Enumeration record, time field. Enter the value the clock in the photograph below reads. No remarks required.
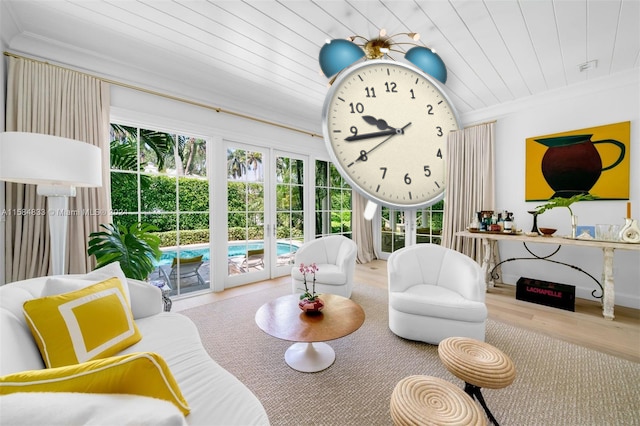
9:43:40
